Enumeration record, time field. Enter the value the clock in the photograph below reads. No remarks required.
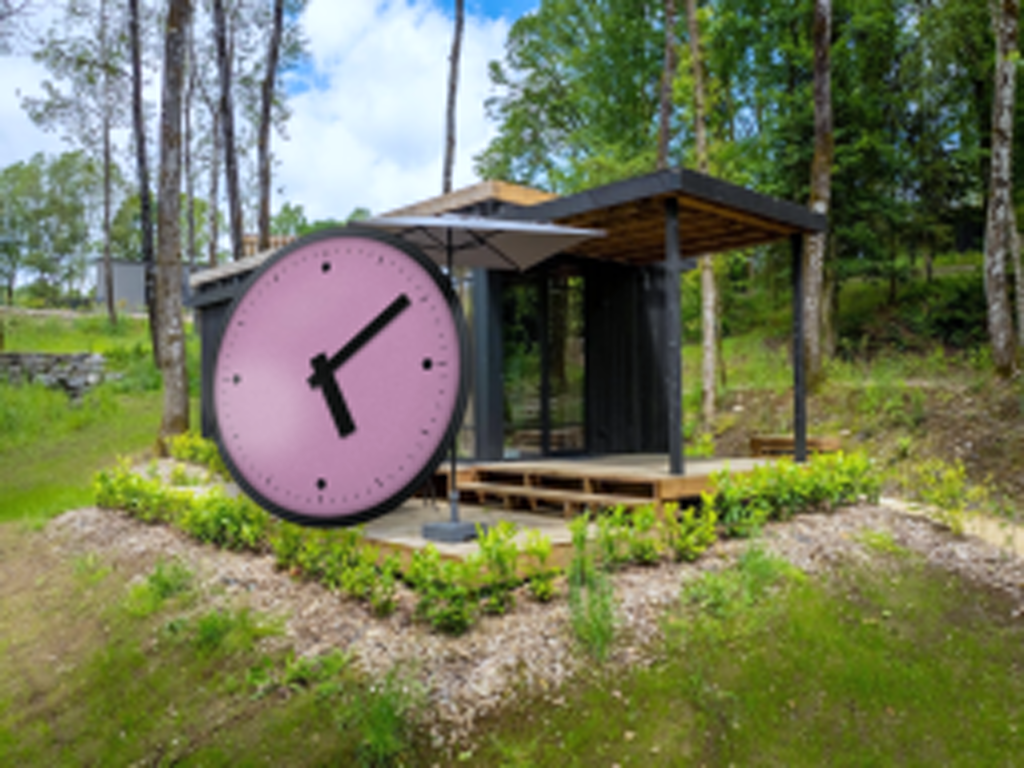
5:09
